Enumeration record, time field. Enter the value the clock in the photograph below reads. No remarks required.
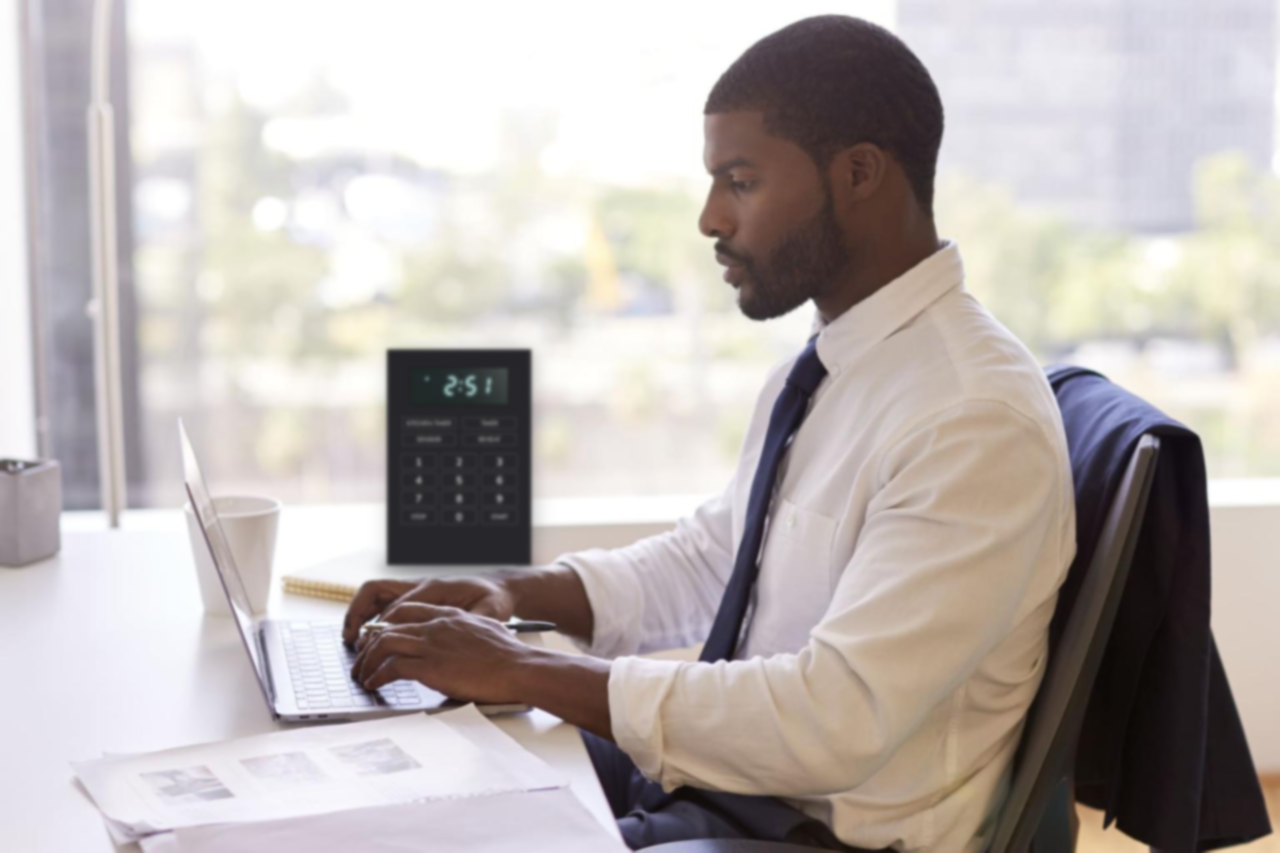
2:51
